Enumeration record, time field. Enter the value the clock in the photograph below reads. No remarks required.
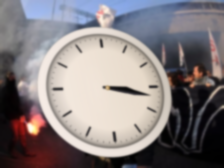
3:17
